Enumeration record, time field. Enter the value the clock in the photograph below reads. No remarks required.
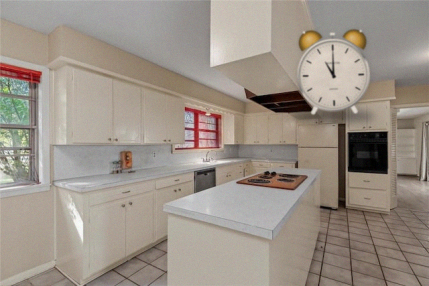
11:00
